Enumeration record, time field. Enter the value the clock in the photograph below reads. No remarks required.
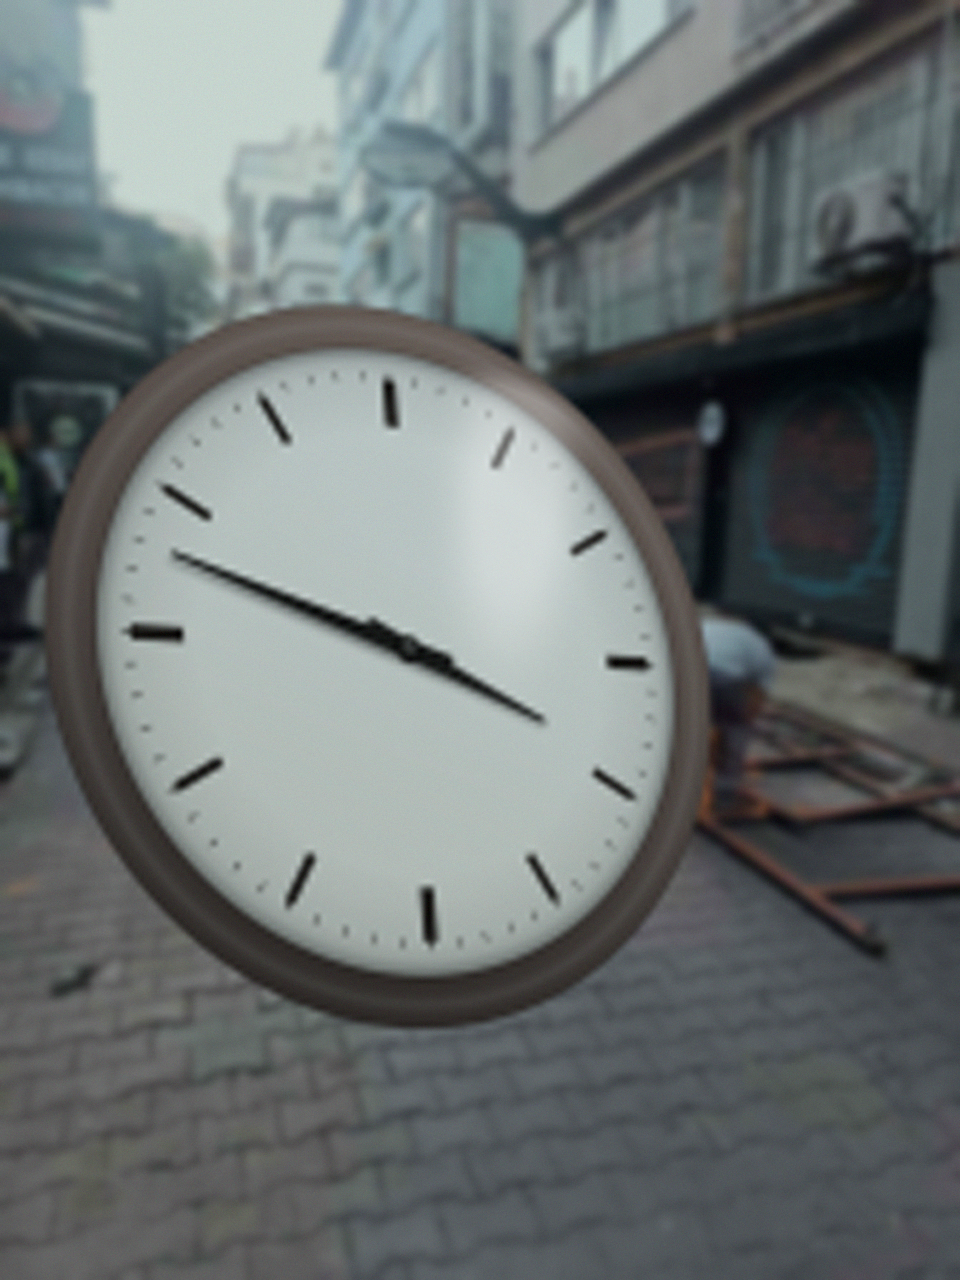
3:48
